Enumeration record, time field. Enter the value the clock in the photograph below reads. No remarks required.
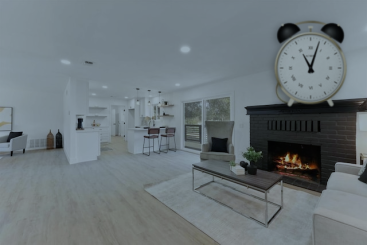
11:03
